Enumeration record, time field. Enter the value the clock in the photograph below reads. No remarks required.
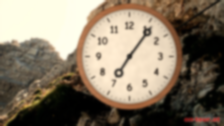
7:06
